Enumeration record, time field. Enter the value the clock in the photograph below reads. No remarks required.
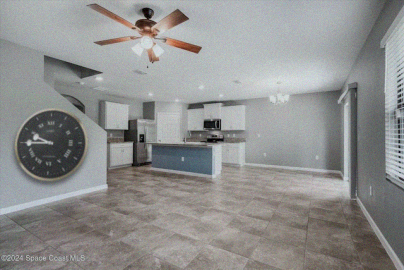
9:45
